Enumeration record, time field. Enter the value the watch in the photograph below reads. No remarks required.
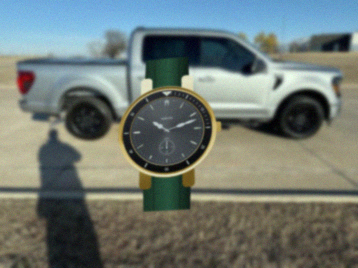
10:12
